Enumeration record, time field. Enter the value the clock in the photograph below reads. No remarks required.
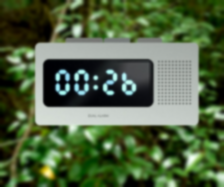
0:26
